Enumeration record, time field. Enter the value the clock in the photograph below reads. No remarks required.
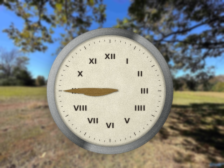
8:45
